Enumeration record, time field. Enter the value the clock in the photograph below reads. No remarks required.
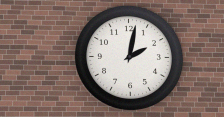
2:02
